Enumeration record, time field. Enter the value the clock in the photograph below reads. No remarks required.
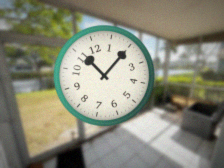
11:10
